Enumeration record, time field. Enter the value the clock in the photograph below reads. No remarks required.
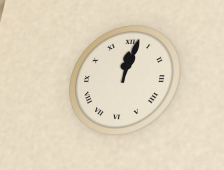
12:02
